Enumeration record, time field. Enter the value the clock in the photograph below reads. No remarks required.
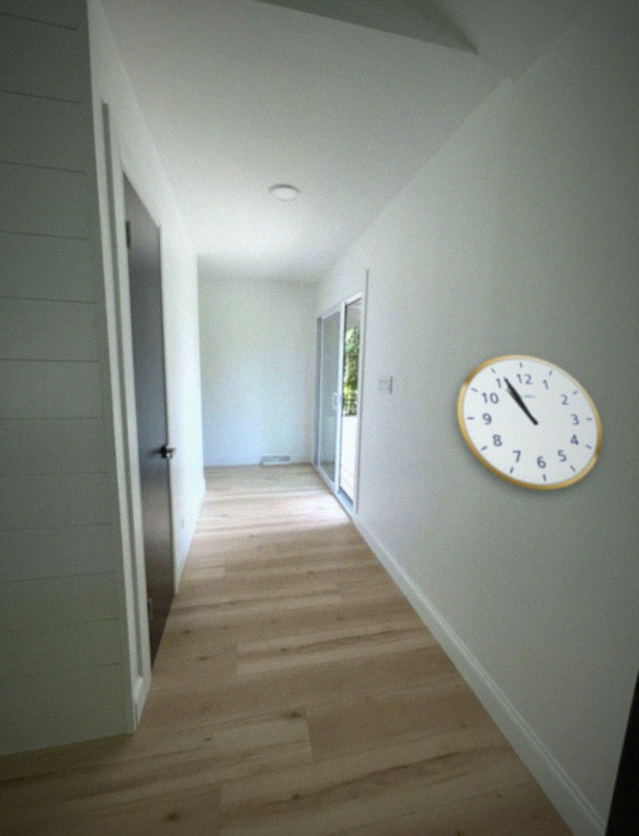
10:56
